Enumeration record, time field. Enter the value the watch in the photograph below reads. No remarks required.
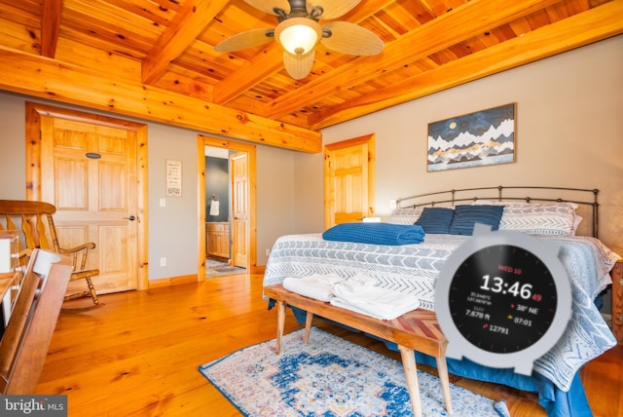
13:46
